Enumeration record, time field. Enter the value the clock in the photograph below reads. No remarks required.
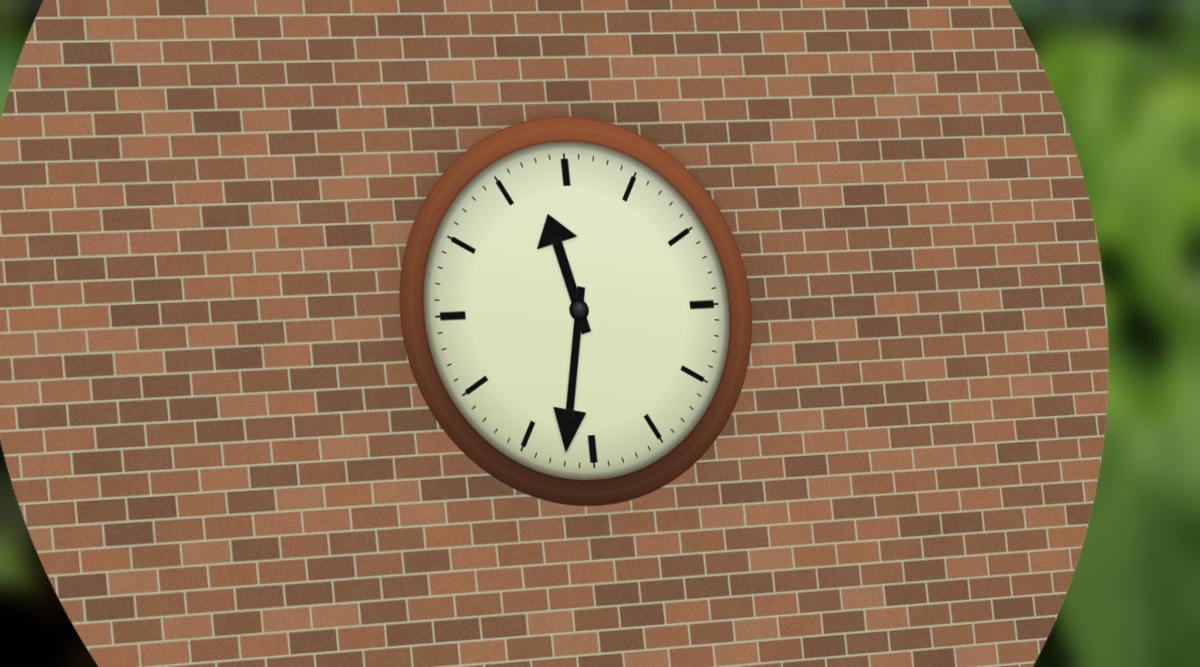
11:32
